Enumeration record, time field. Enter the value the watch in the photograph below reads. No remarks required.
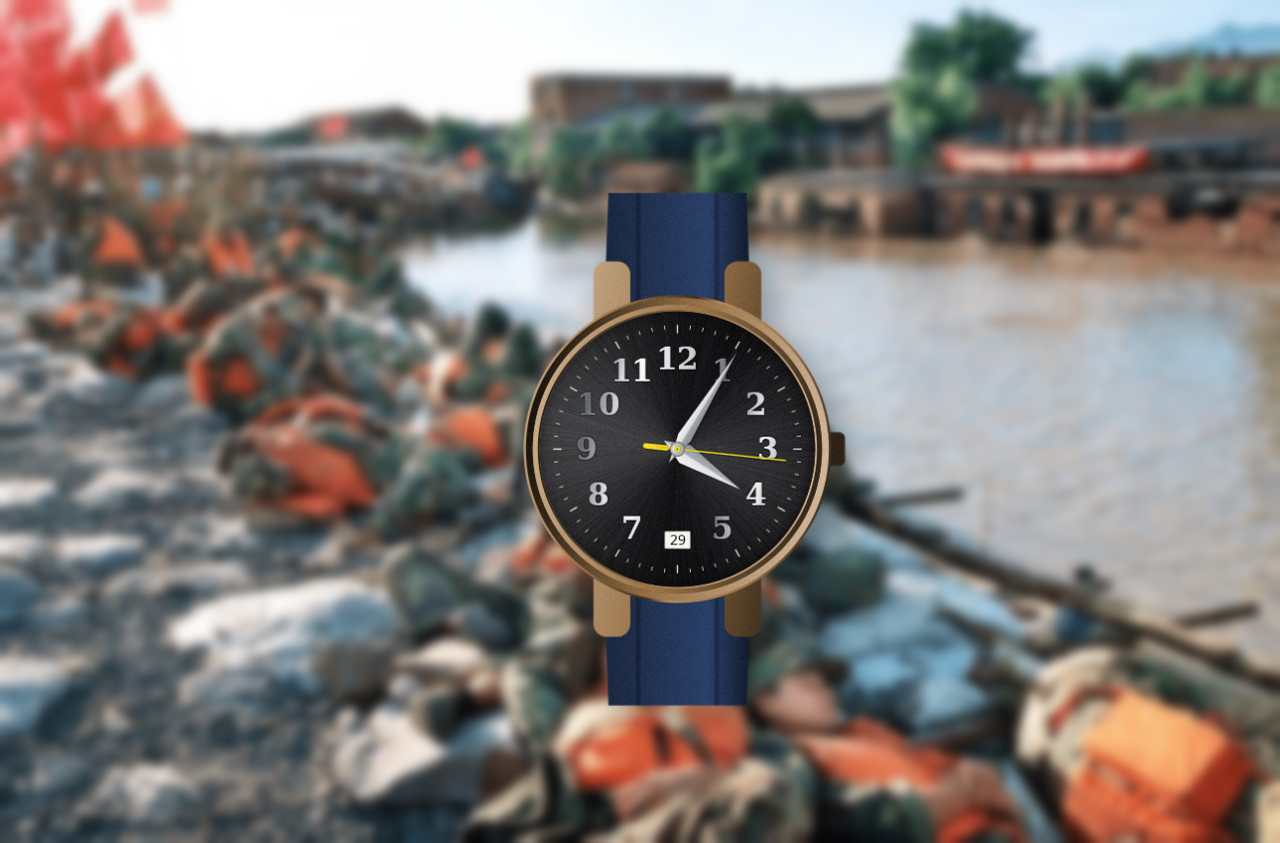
4:05:16
